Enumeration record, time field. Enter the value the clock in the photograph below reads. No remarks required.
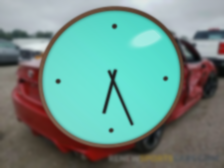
6:26
